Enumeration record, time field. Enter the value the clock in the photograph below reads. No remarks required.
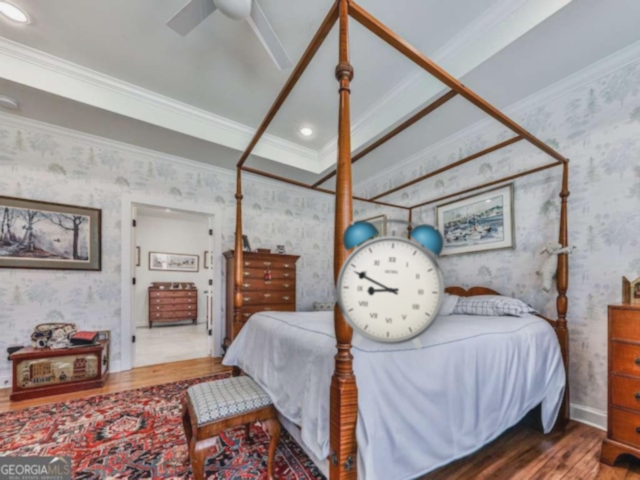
8:49
